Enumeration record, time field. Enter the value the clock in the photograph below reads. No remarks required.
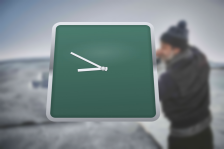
8:50
